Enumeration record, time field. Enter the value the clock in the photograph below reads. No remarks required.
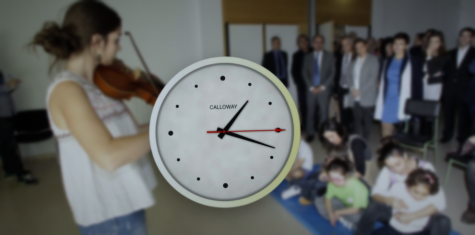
1:18:15
